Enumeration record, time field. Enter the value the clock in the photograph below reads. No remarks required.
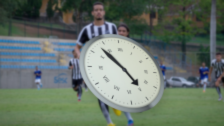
4:53
